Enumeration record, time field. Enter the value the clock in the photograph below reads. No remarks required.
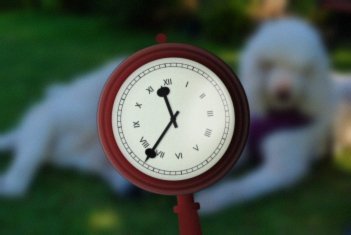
11:37
